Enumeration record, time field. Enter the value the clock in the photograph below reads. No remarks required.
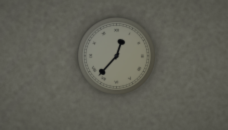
12:37
